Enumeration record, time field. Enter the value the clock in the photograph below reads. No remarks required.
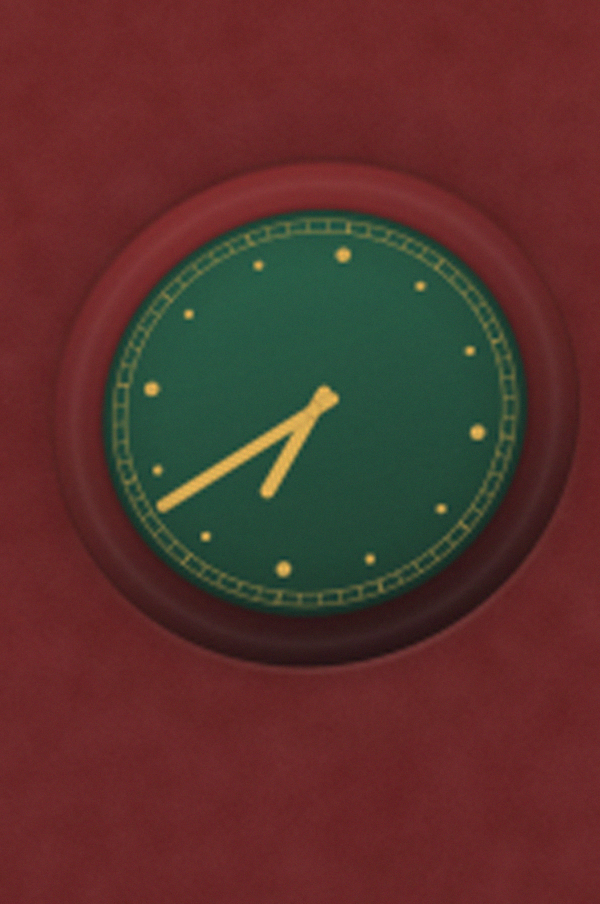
6:38
